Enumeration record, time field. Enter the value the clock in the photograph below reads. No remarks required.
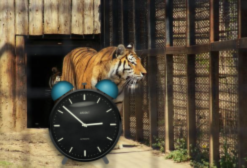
2:52
